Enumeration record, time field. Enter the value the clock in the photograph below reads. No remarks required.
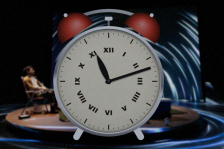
11:12
